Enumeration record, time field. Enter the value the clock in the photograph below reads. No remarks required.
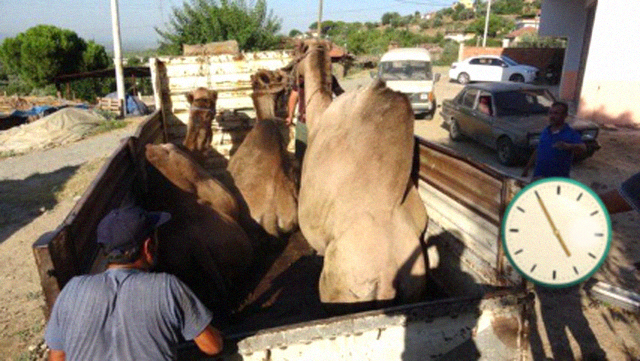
4:55
